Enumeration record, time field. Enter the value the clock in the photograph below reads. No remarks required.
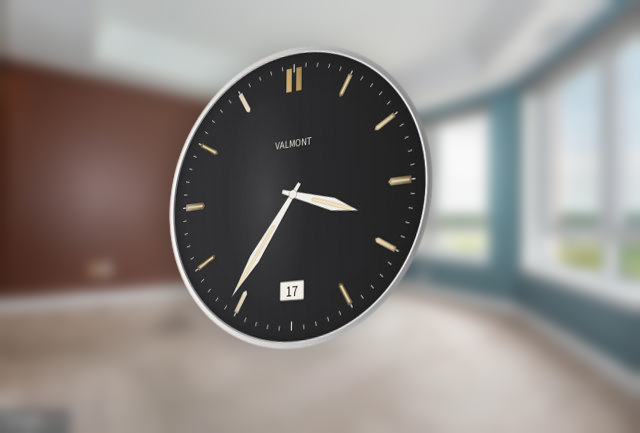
3:36
